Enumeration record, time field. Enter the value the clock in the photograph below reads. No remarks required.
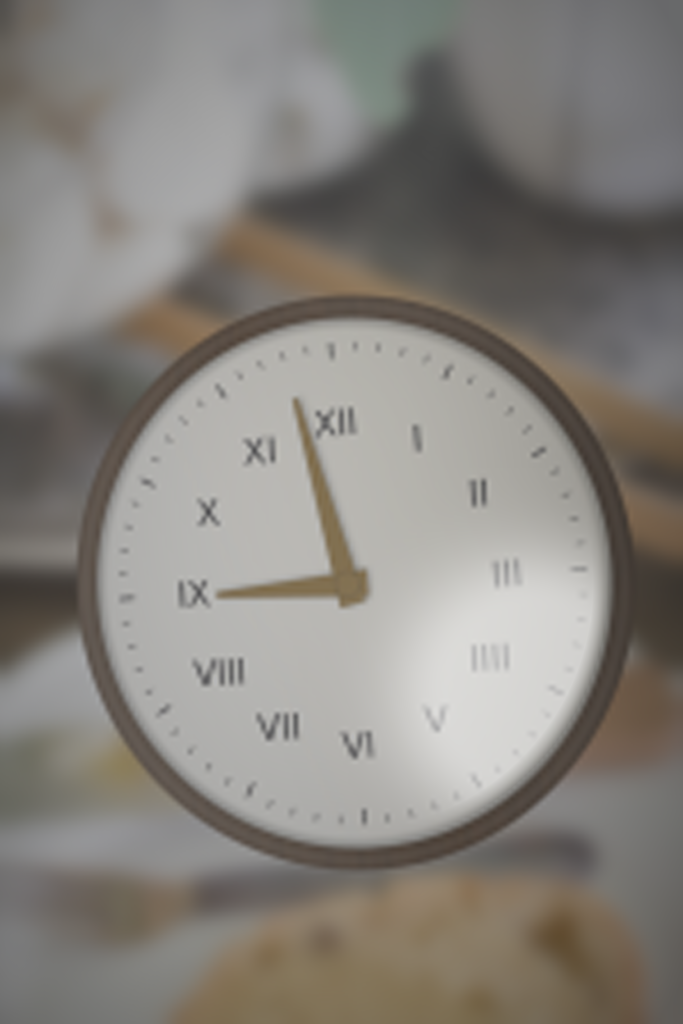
8:58
